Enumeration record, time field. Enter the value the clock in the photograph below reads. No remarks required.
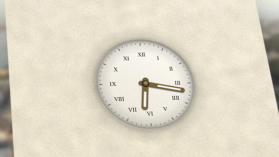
6:17
